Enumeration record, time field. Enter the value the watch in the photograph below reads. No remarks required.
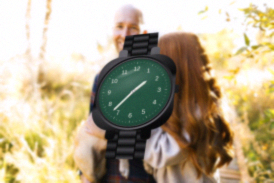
1:37
